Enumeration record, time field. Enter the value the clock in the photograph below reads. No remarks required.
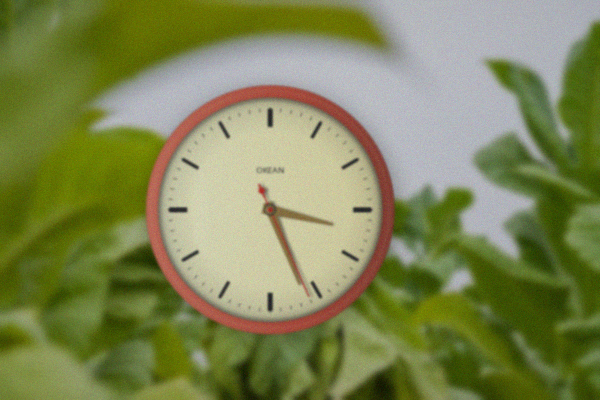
3:26:26
